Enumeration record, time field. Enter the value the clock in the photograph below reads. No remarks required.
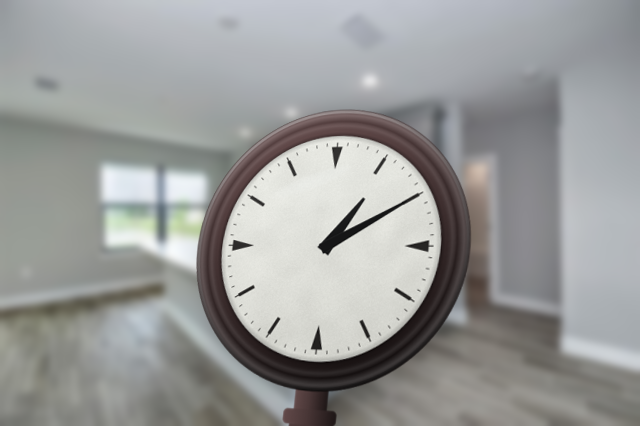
1:10
